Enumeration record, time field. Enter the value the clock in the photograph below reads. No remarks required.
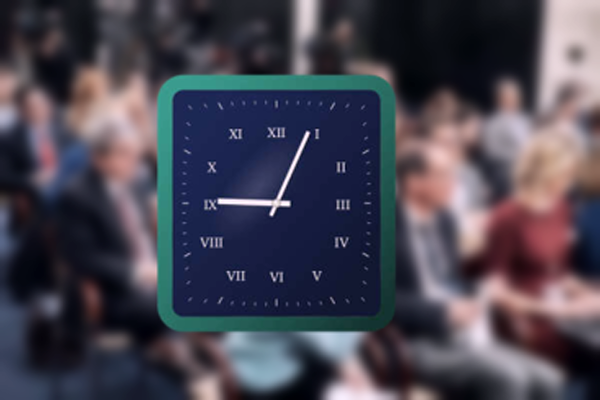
9:04
